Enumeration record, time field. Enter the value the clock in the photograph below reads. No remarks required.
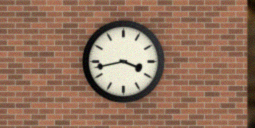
3:43
